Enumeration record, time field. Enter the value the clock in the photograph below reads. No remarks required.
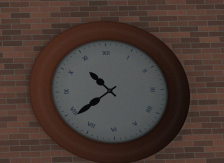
10:39
